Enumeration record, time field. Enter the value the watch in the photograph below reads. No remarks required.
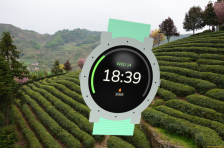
18:39
